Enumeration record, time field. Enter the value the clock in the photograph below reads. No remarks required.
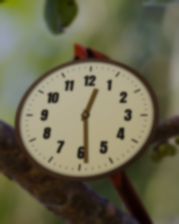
12:29
